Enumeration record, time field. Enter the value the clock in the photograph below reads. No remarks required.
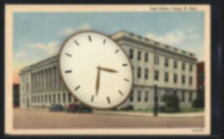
3:34
